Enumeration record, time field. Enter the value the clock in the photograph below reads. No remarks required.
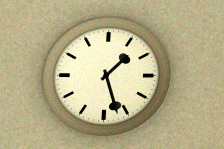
1:27
